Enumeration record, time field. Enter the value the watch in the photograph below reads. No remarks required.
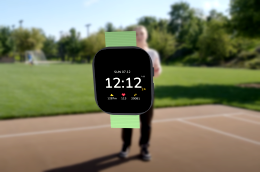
12:12
